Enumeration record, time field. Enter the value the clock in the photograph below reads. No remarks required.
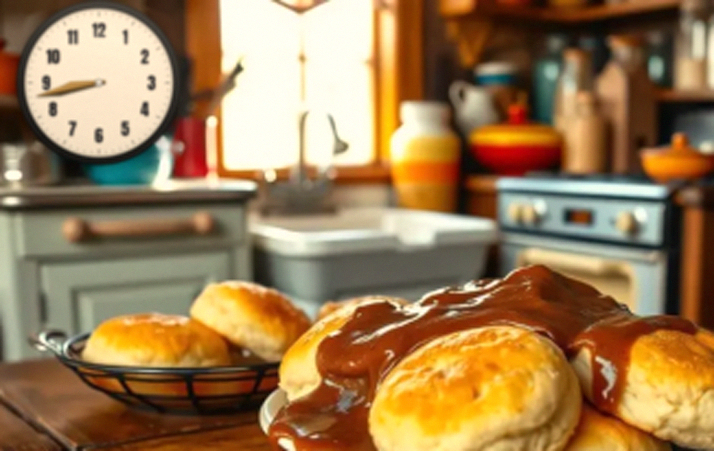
8:43
